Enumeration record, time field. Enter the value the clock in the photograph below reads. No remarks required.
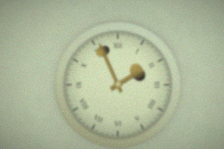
1:56
